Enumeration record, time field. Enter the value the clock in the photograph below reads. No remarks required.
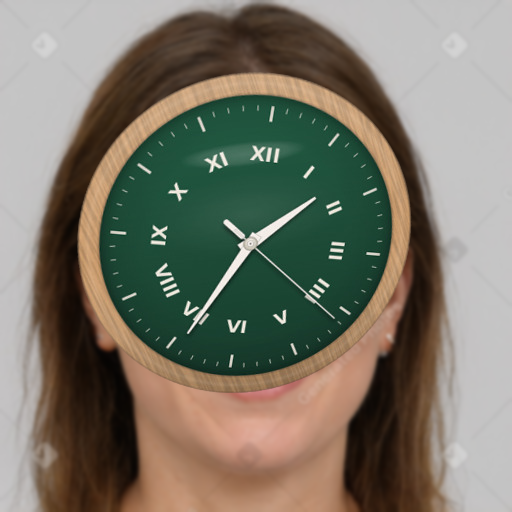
1:34:21
